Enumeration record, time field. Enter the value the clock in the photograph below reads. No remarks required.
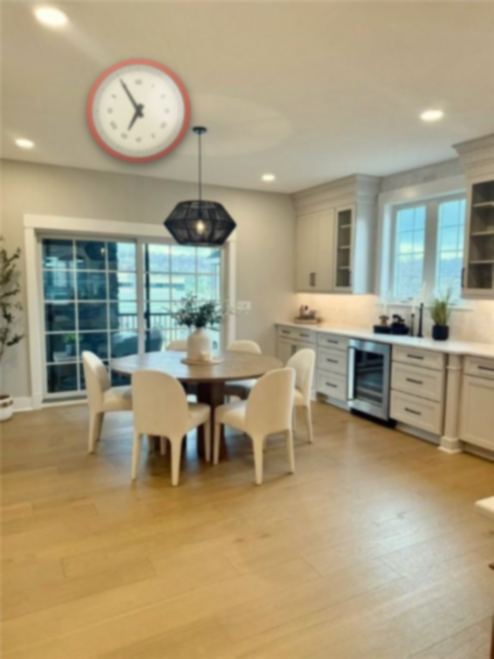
6:55
